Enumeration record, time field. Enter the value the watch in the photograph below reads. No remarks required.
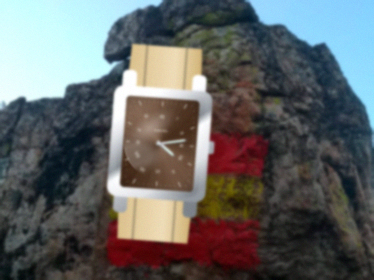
4:13
